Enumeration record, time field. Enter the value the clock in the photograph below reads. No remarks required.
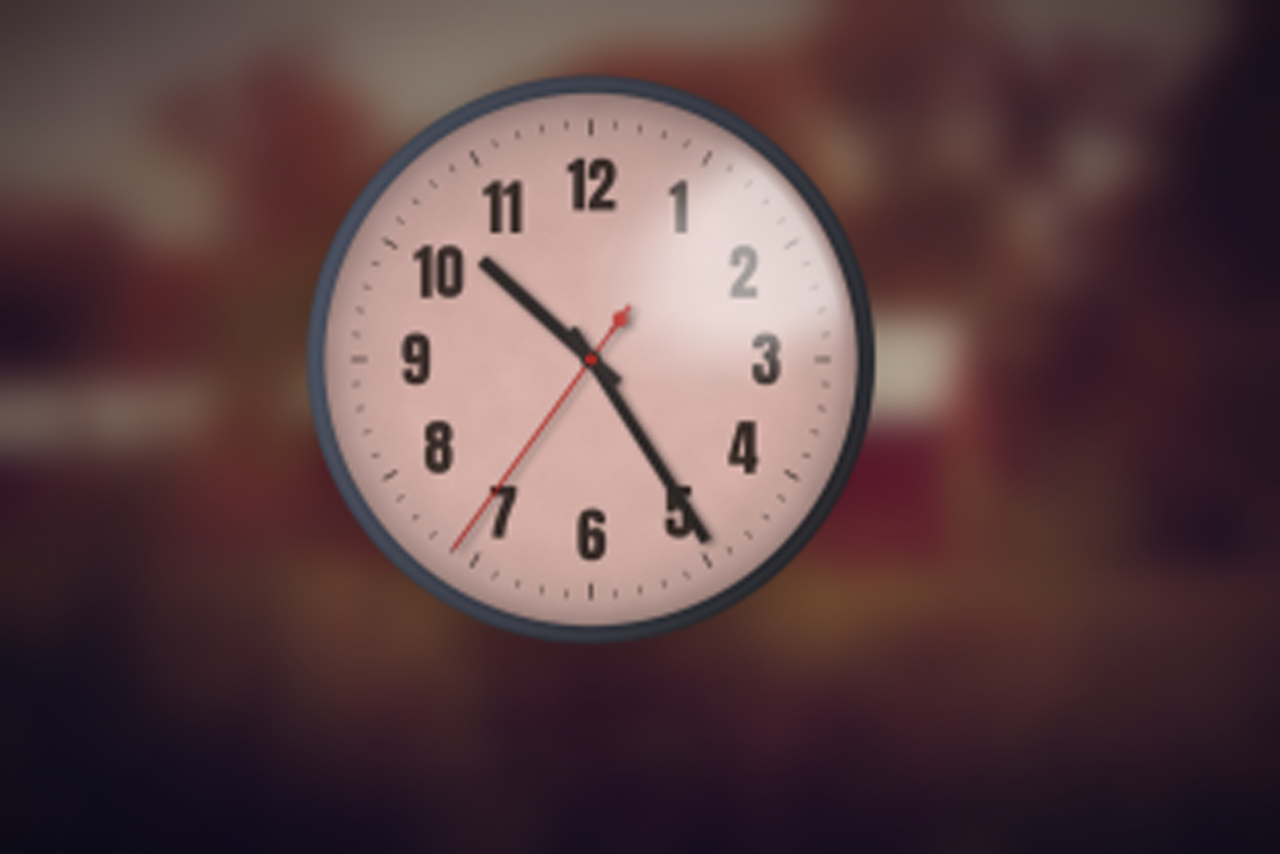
10:24:36
